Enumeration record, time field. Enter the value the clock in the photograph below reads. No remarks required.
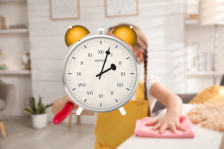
2:03
